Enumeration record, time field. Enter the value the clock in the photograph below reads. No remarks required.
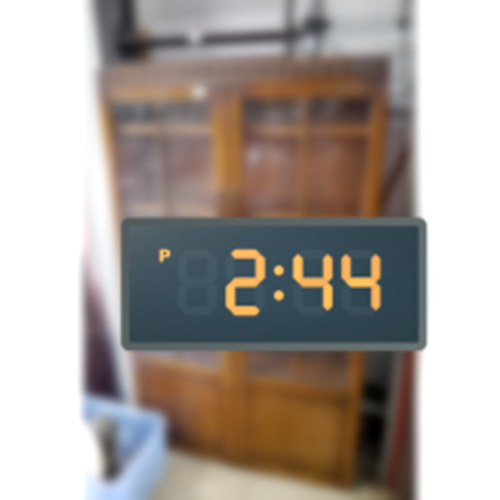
2:44
